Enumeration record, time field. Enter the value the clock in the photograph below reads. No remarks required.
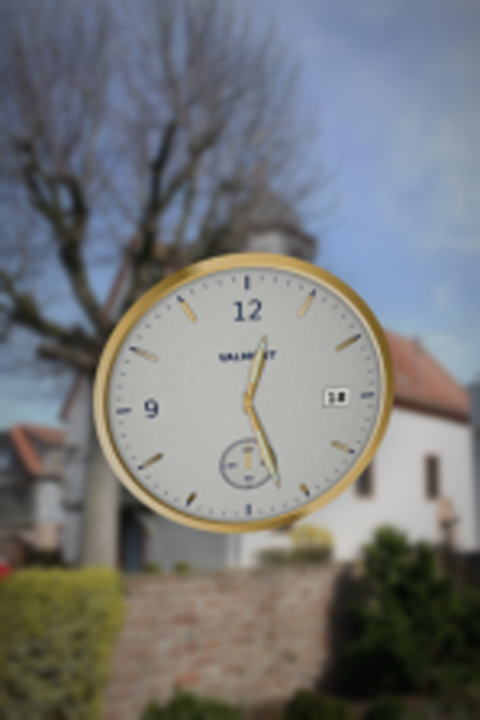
12:27
